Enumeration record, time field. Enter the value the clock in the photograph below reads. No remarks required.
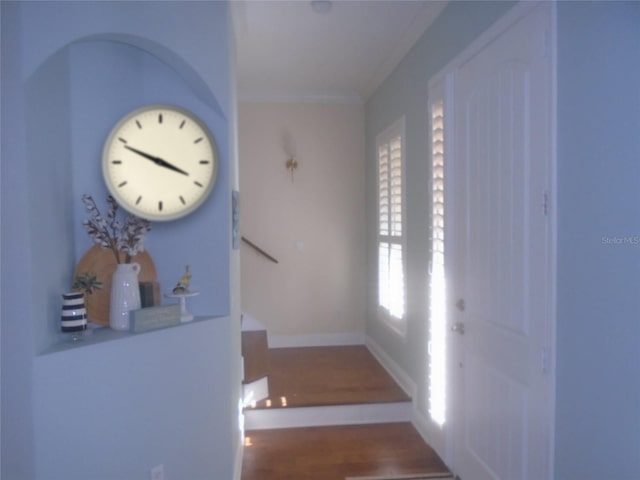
3:49
